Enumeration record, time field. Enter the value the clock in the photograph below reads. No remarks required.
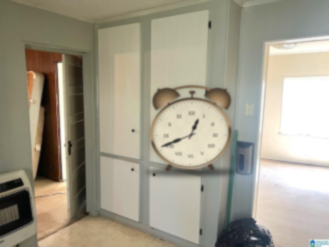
12:41
